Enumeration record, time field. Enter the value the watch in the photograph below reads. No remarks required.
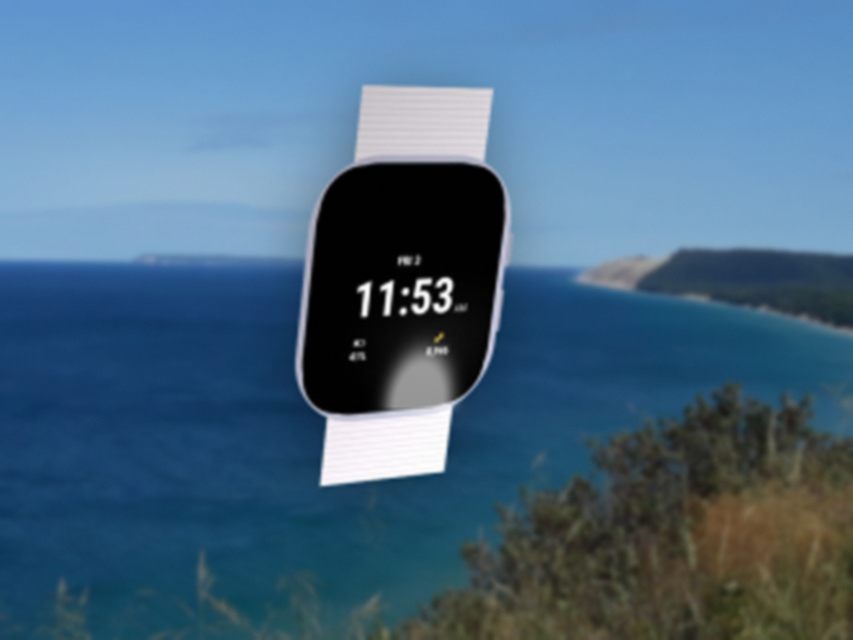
11:53
